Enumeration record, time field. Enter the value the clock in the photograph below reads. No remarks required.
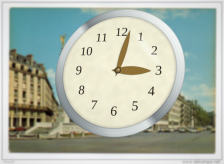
3:02
